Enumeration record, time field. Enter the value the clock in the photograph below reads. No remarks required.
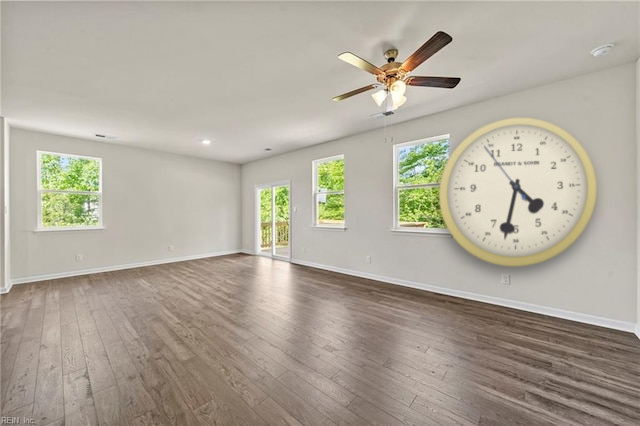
4:31:54
